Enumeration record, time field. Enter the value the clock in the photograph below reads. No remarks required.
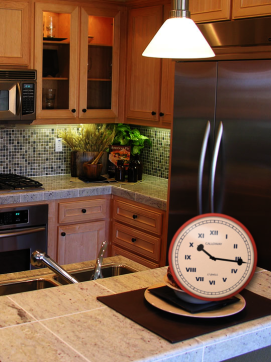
10:16
